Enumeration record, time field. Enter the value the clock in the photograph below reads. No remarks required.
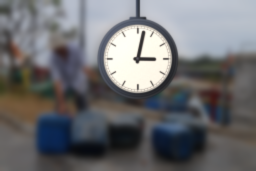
3:02
